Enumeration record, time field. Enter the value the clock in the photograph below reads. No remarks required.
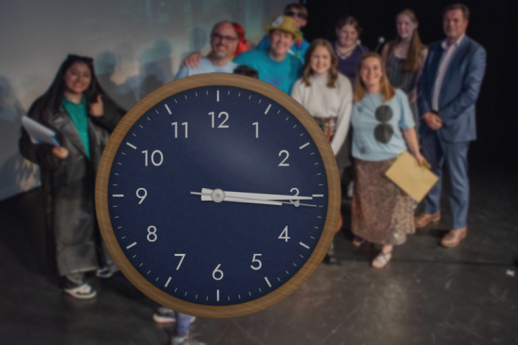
3:15:16
